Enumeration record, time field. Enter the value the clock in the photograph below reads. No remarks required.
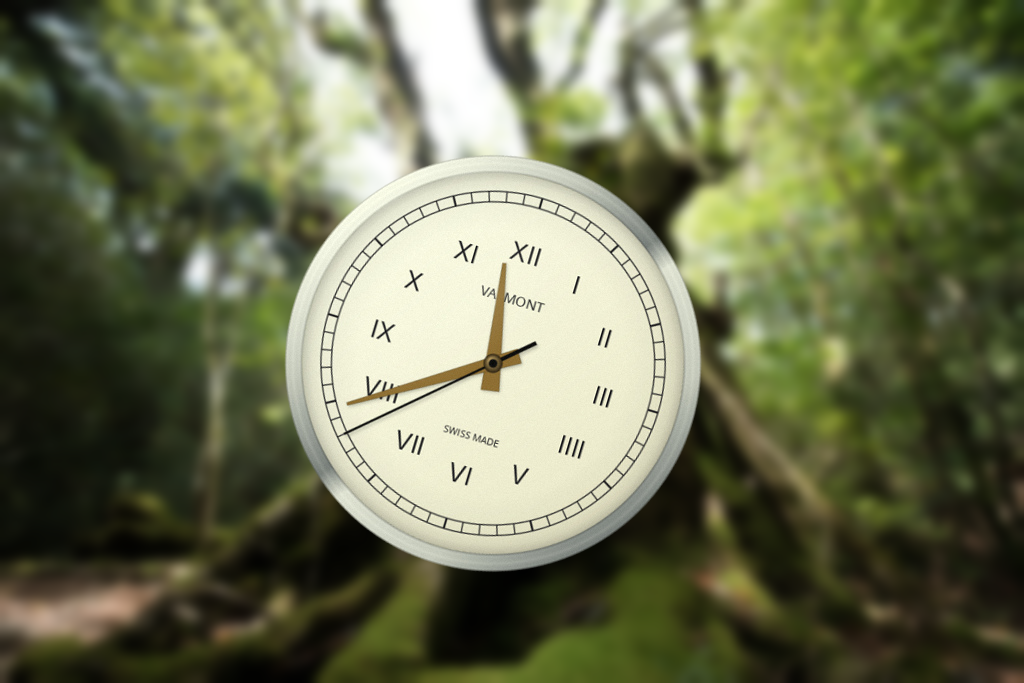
11:39:38
